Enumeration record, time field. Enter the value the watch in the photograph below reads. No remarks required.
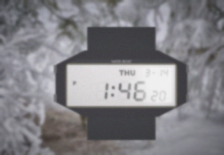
1:46:20
